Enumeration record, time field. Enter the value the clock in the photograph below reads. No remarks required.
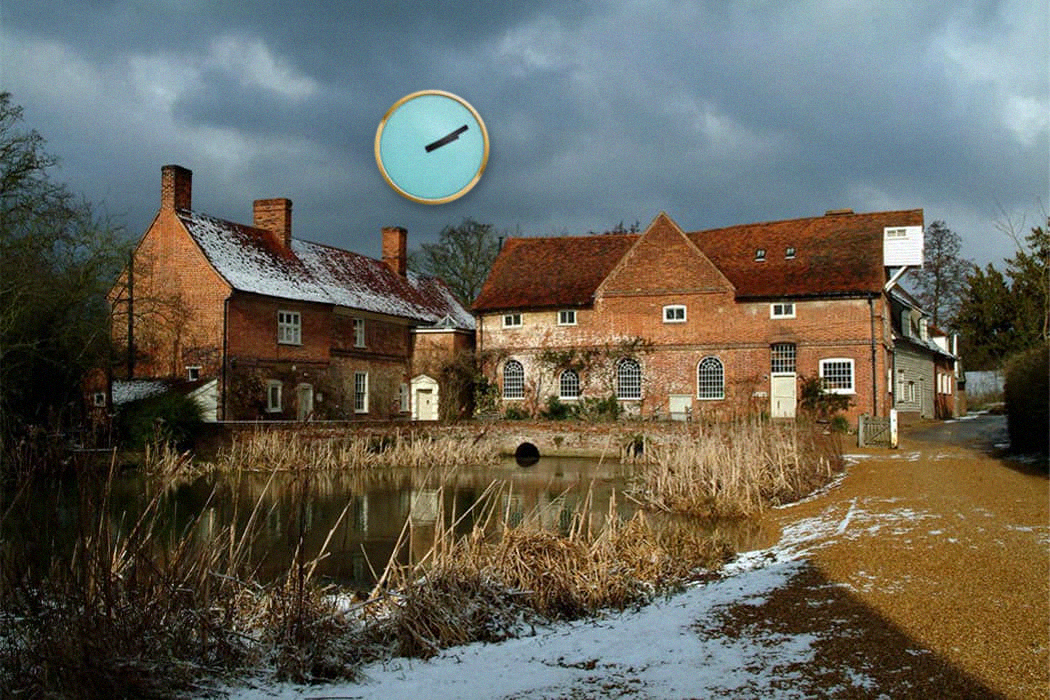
2:10
